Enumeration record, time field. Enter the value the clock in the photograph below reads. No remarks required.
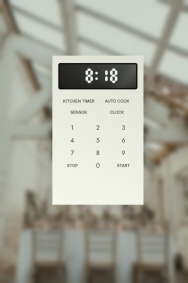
8:18
